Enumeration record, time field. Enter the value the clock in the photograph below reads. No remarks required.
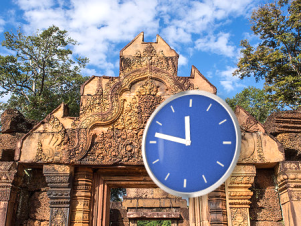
11:47
